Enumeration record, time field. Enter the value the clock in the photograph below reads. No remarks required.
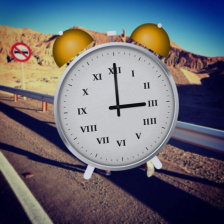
3:00
